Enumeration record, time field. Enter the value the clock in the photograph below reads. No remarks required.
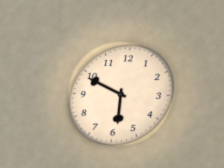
5:49
